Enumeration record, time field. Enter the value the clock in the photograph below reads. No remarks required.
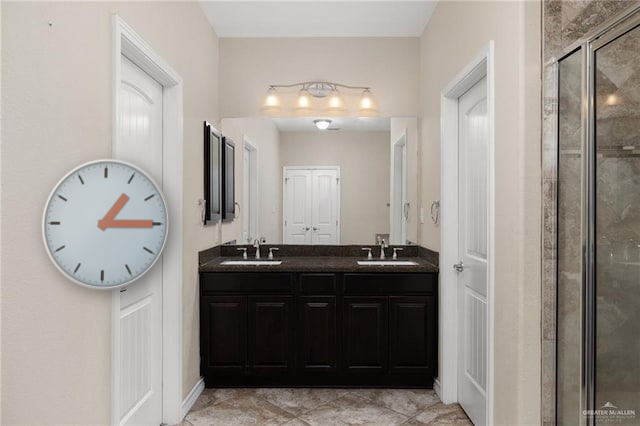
1:15
